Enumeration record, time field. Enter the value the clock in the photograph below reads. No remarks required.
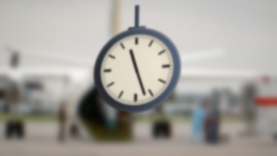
11:27
